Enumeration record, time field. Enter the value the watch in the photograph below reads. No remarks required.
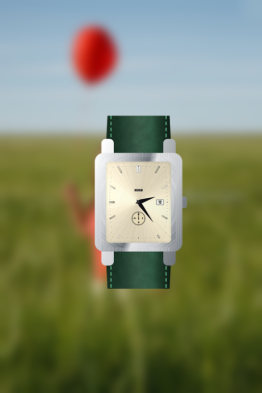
2:24
